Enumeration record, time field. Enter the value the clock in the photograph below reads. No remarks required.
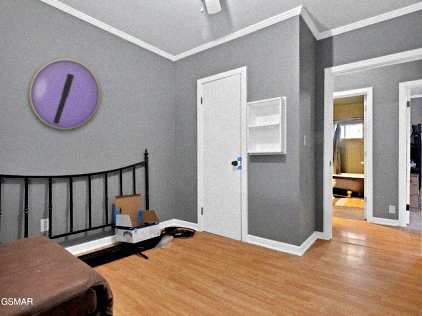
12:33
